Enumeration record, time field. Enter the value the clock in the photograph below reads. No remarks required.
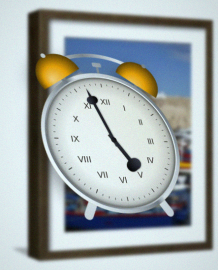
4:57
